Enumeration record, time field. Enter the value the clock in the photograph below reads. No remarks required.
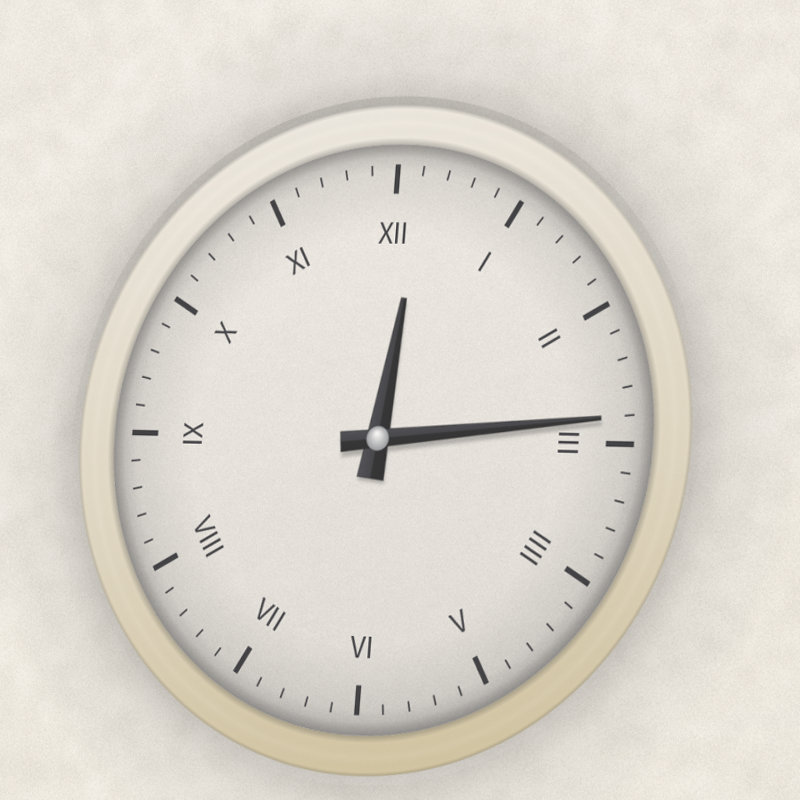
12:14
